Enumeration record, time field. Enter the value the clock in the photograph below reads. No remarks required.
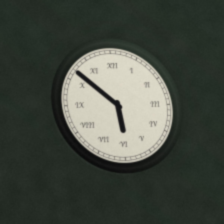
5:52
